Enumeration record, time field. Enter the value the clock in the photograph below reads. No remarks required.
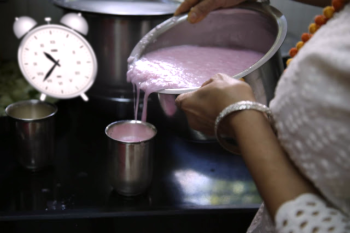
10:37
